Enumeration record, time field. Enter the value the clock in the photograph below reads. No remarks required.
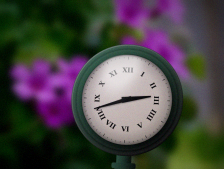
2:42
